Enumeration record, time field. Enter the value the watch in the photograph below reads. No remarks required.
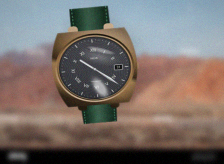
10:22
